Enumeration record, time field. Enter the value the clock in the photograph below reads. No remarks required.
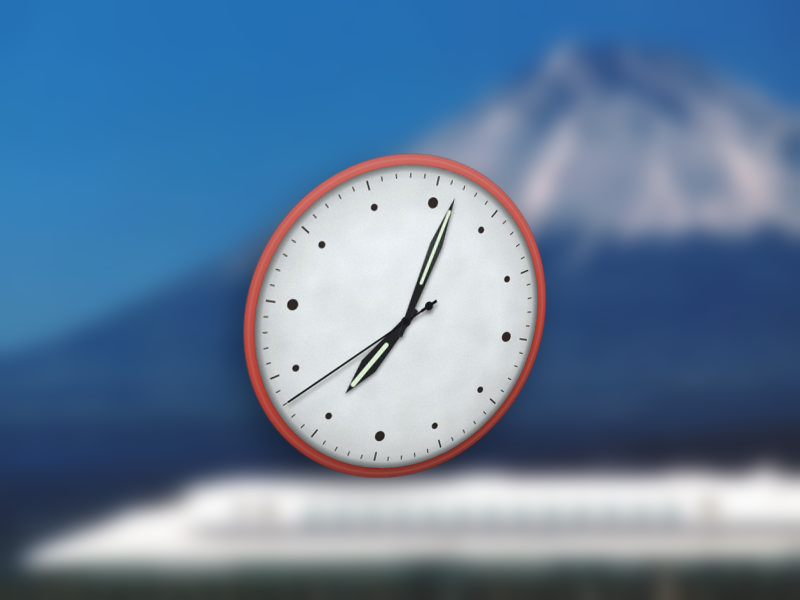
7:01:38
